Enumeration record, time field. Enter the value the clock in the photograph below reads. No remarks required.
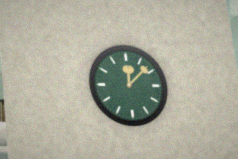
12:08
